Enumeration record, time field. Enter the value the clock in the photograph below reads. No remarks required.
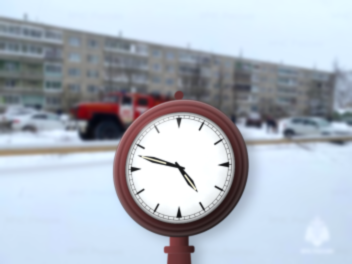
4:48
